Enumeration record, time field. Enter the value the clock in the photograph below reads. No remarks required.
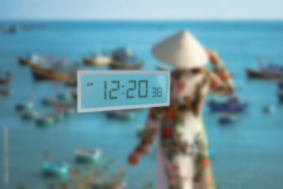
12:20:38
